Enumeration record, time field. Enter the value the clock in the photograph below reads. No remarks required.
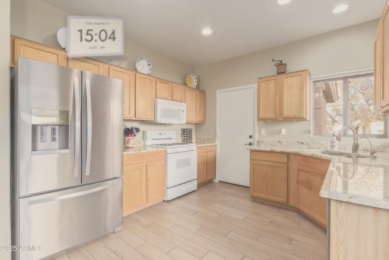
15:04
